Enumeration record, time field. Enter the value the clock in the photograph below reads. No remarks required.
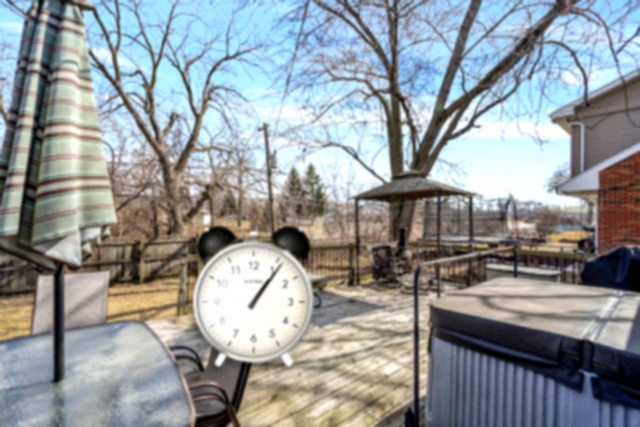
1:06
